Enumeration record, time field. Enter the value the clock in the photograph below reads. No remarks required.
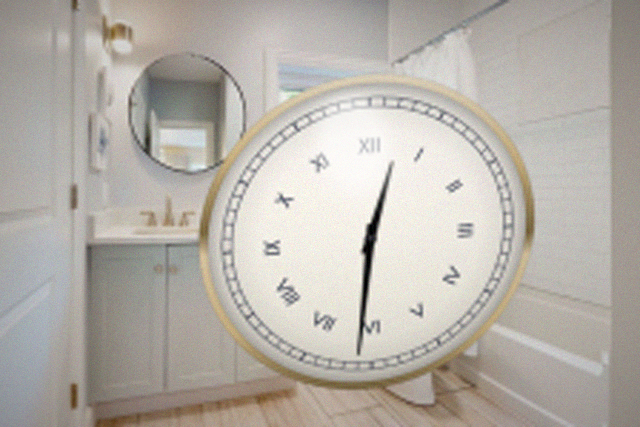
12:31
